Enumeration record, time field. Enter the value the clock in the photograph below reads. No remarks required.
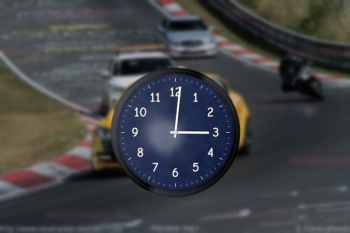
3:01
